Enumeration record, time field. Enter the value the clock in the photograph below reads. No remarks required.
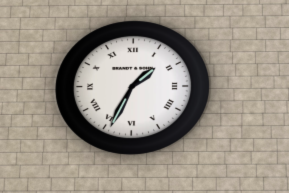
1:34
